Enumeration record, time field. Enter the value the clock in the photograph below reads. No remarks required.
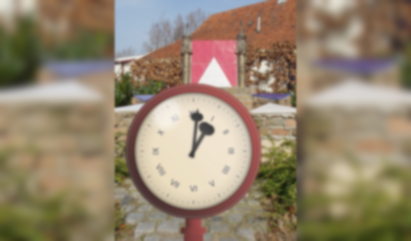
1:01
